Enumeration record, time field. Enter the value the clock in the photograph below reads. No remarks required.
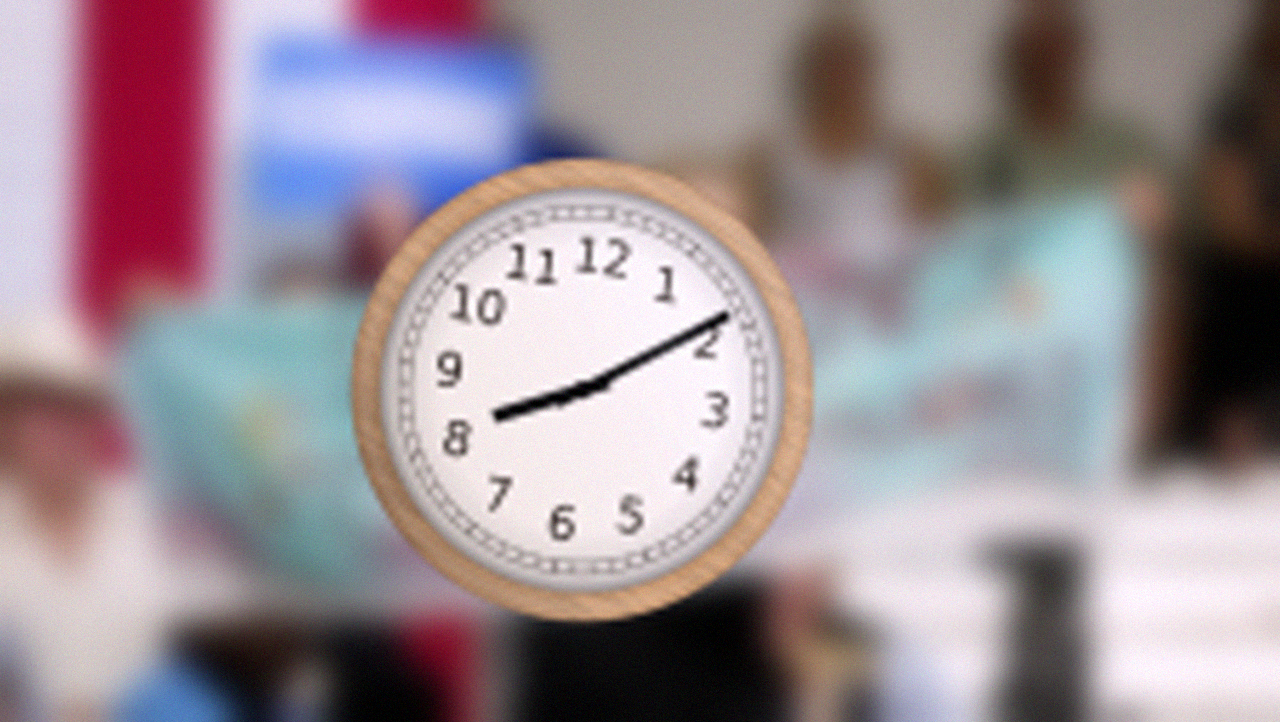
8:09
